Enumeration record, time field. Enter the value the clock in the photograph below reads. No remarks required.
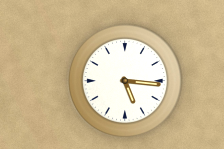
5:16
